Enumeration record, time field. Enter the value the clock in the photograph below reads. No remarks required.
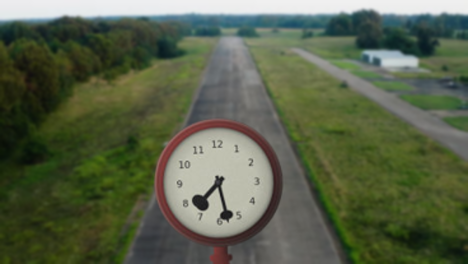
7:28
